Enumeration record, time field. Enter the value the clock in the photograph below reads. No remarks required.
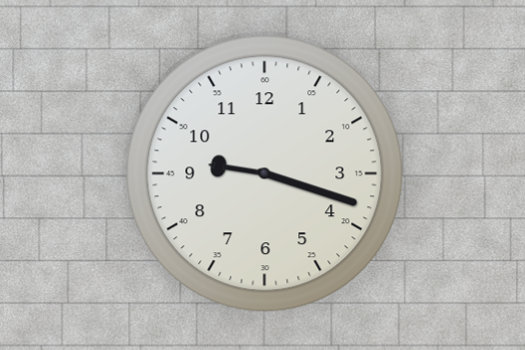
9:18
